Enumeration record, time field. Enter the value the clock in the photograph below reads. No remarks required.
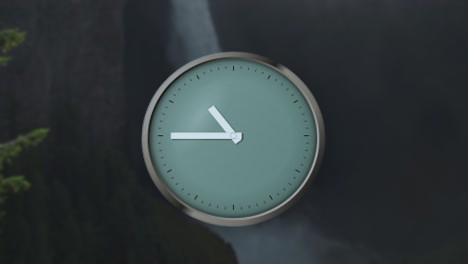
10:45
